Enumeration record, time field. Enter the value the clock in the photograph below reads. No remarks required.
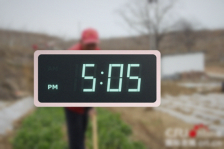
5:05
